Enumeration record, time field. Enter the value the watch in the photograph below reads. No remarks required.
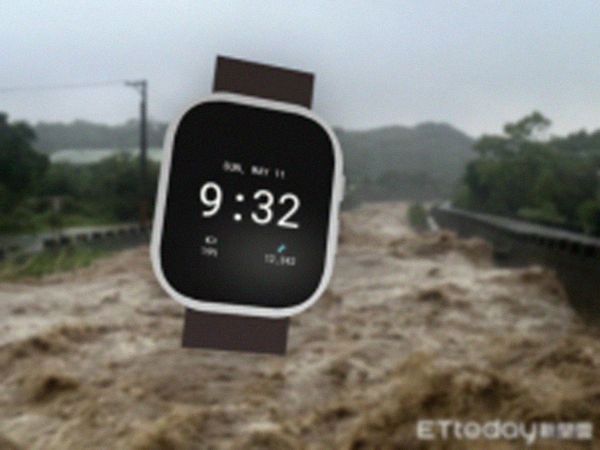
9:32
